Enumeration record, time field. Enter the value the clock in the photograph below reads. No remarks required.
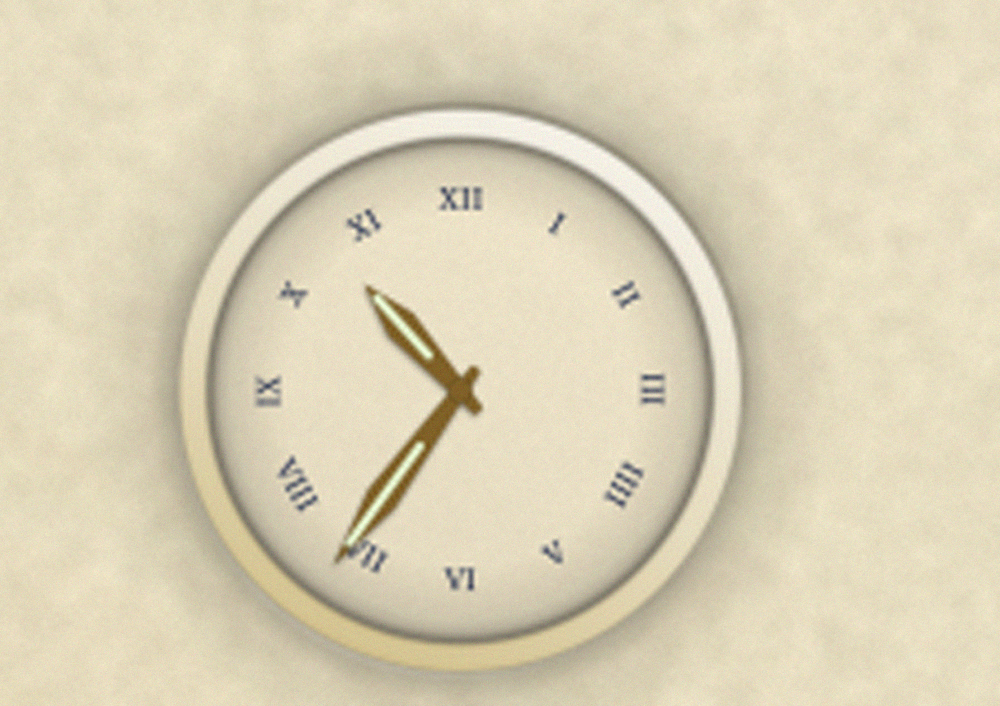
10:36
